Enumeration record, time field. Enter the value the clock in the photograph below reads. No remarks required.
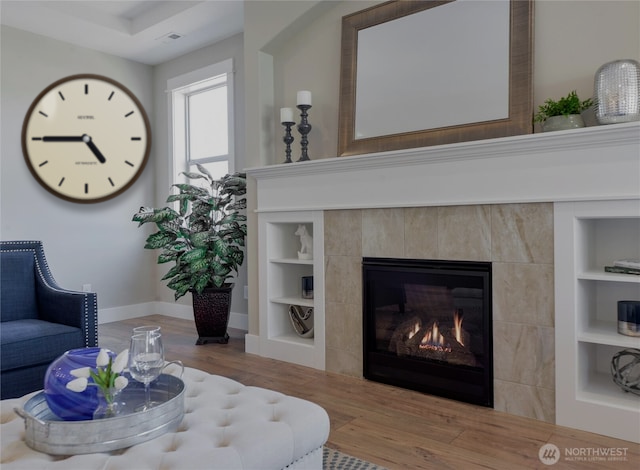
4:45
